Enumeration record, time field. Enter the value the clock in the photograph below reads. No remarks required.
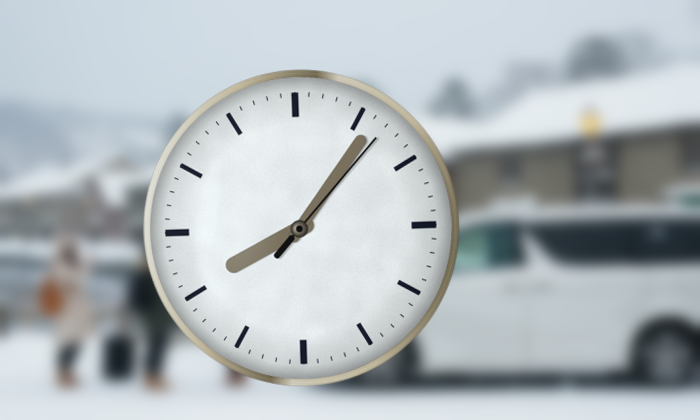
8:06:07
